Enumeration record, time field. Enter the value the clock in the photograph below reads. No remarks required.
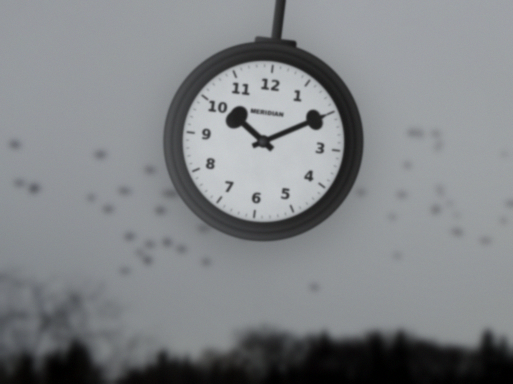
10:10
